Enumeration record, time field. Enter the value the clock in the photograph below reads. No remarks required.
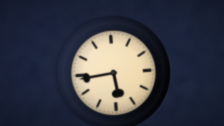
5:44
